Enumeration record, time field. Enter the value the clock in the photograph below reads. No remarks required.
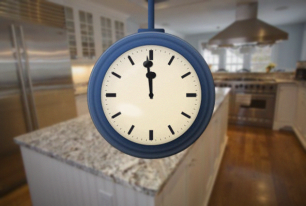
11:59
